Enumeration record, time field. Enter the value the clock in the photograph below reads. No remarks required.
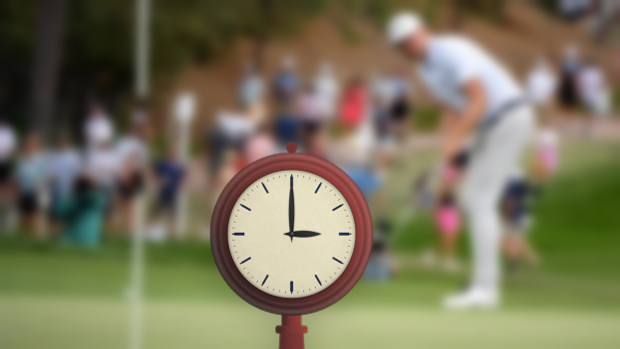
3:00
